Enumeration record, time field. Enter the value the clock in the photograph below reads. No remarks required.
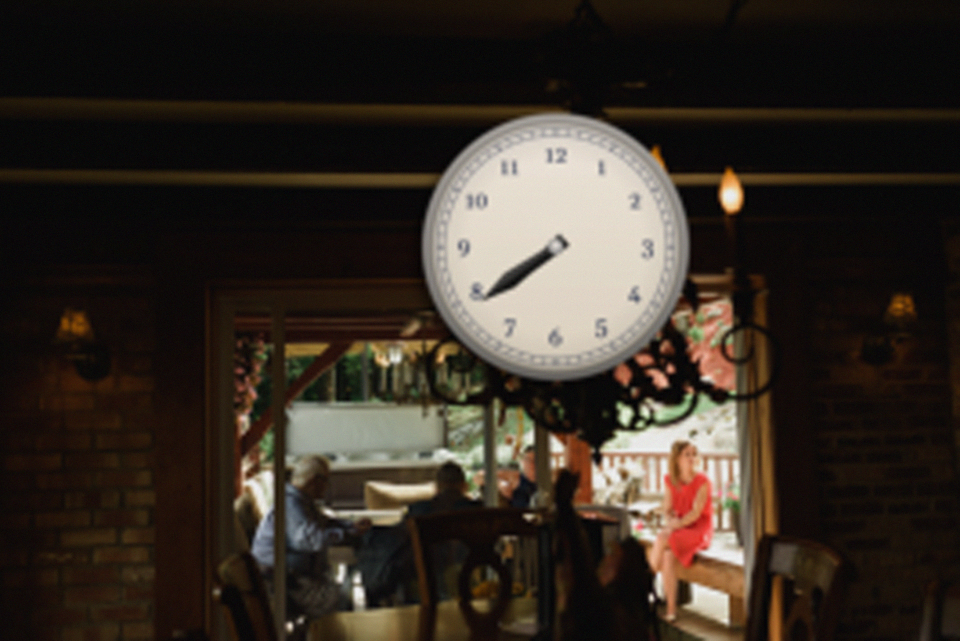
7:39
